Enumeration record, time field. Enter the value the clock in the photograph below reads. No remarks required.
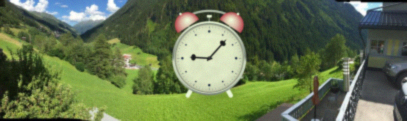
9:07
